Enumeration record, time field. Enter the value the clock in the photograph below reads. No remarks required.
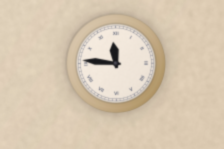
11:46
